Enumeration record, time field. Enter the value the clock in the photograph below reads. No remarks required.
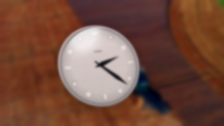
2:22
